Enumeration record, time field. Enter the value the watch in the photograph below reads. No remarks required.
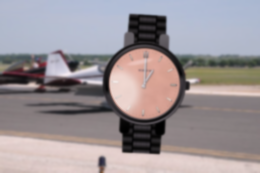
1:00
